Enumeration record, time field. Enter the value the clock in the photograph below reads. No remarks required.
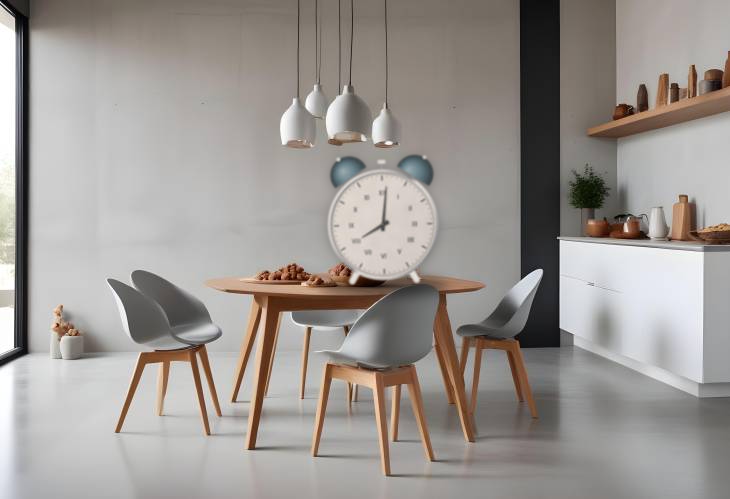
8:01
